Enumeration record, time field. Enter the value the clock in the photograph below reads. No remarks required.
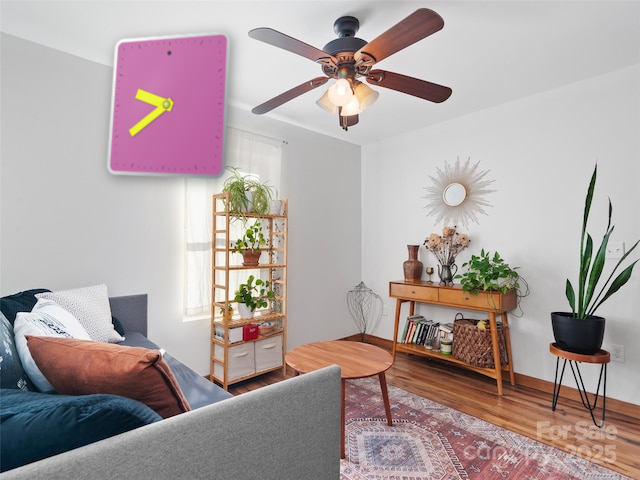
9:39
